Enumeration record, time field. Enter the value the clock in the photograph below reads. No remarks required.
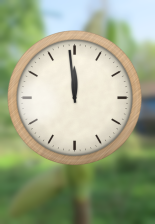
11:59
